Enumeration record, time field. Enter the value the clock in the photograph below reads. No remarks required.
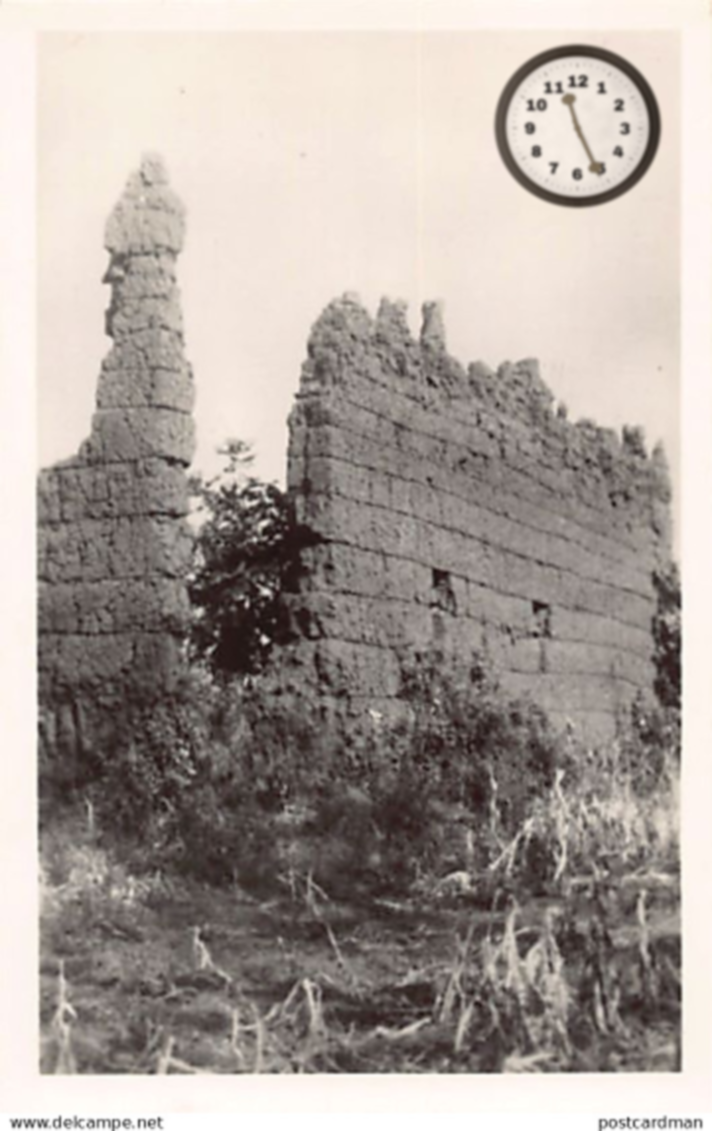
11:26
